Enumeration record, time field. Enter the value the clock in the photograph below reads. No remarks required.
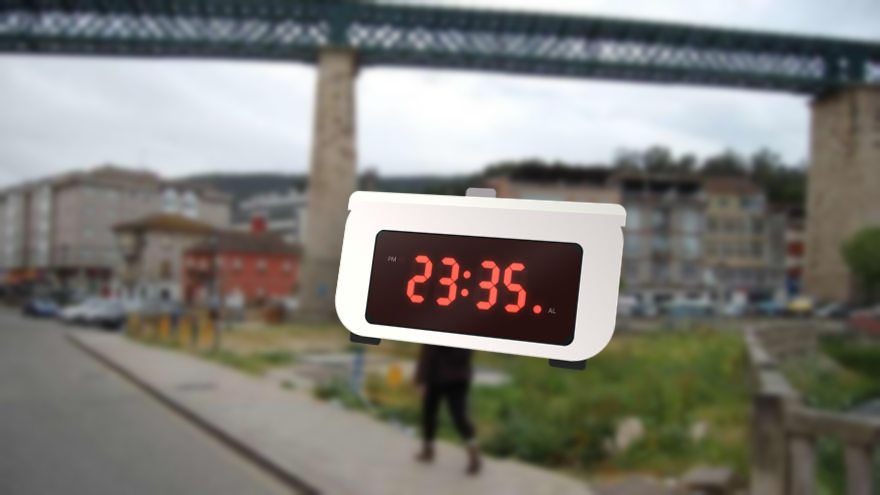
23:35
